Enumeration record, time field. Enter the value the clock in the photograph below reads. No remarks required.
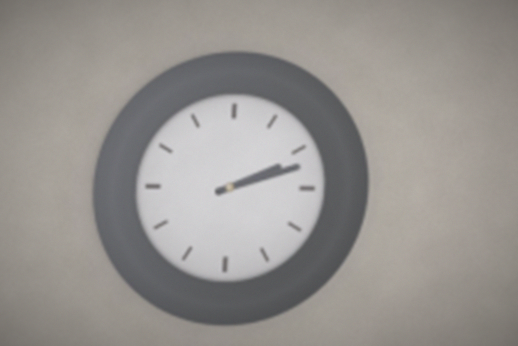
2:12
